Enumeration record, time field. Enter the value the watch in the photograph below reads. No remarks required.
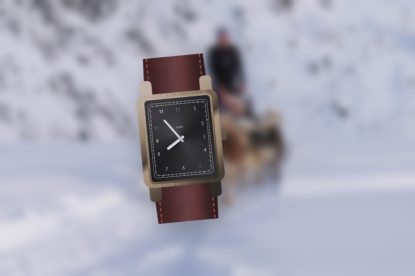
7:54
